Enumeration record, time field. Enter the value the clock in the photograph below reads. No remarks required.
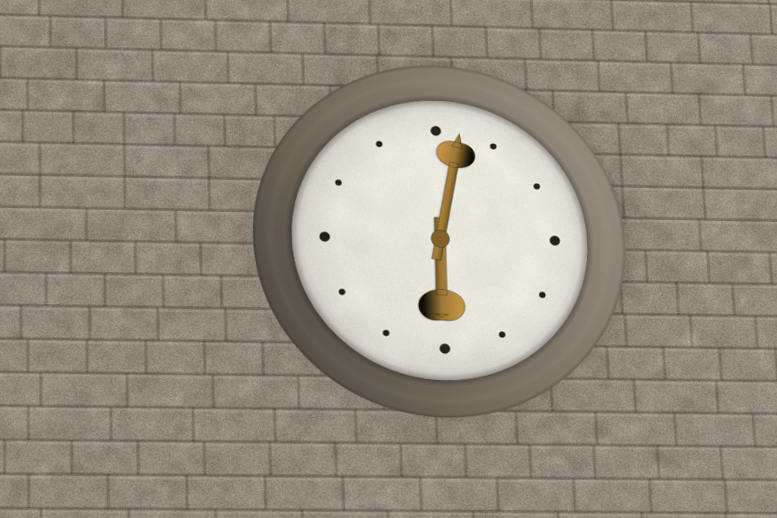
6:02
